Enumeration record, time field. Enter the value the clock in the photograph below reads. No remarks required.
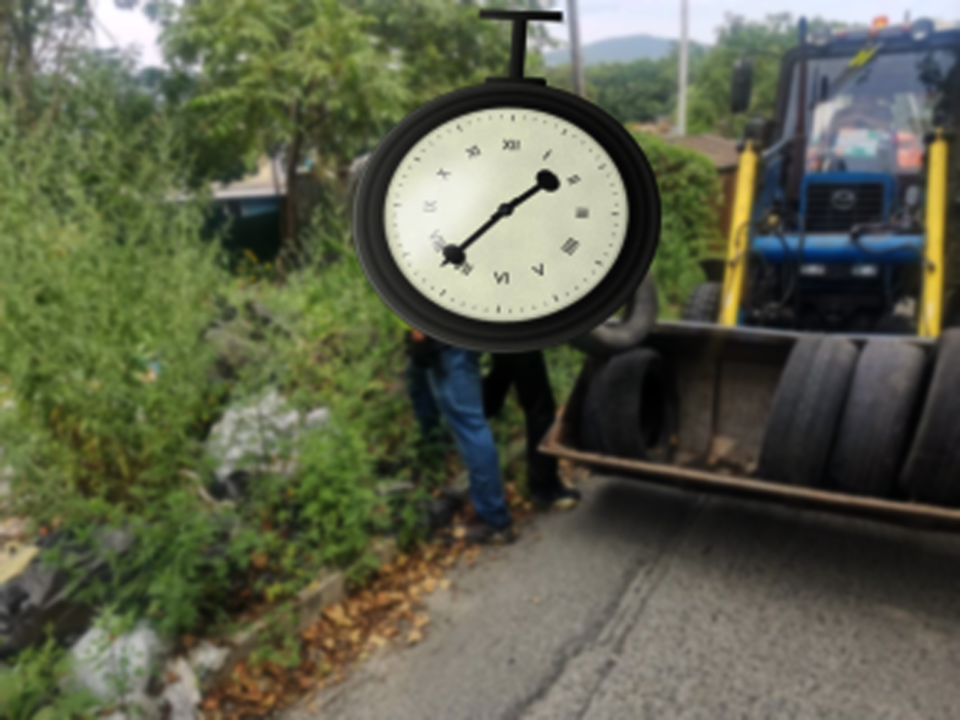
1:37
